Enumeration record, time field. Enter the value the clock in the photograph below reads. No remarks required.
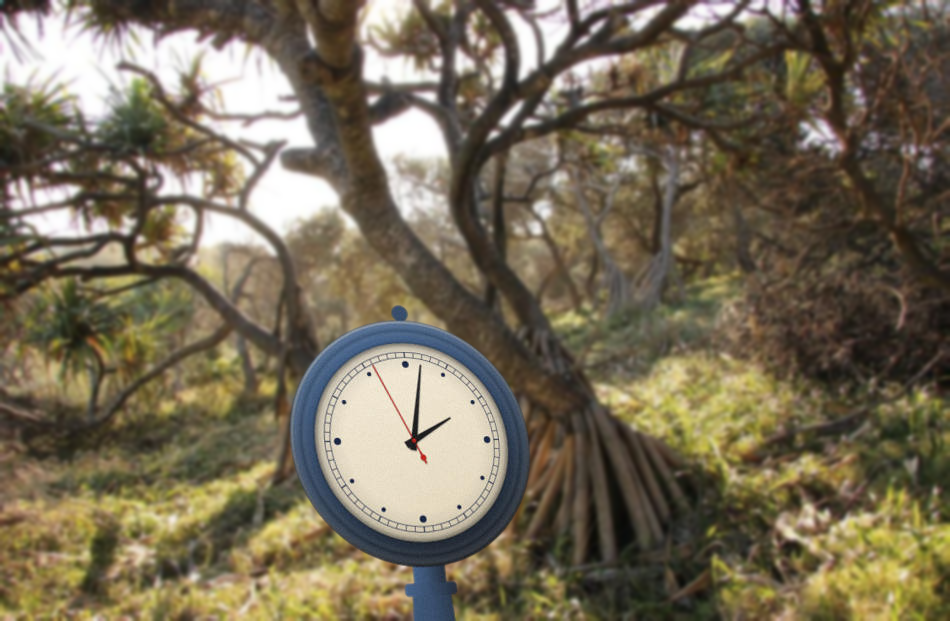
2:01:56
